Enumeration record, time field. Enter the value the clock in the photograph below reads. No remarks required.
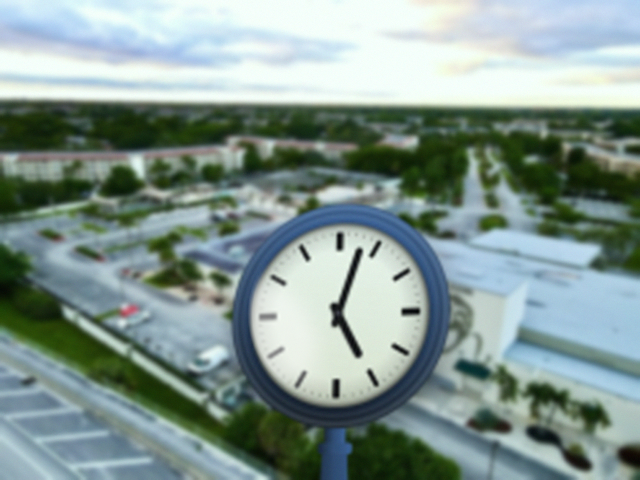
5:03
